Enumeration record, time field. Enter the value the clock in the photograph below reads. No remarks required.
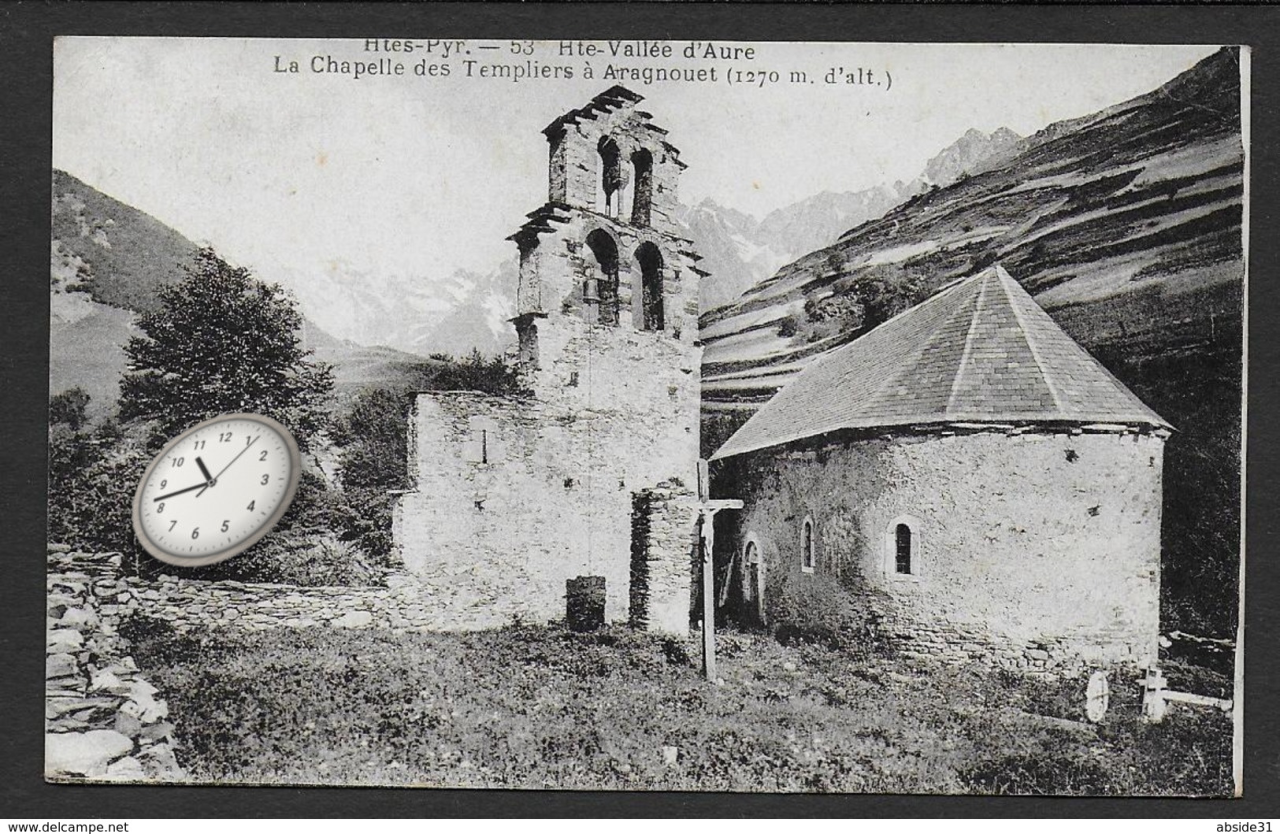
10:42:06
